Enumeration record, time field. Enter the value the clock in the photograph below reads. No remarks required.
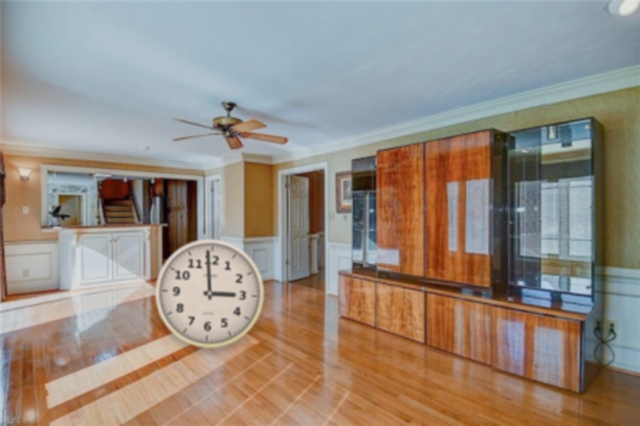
2:59
